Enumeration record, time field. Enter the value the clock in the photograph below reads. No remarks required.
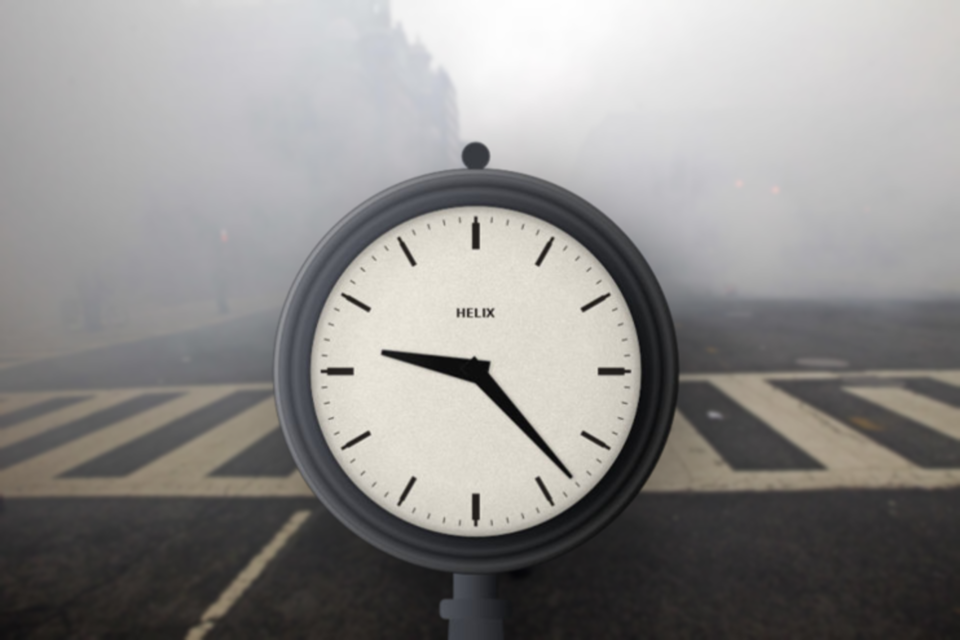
9:23
